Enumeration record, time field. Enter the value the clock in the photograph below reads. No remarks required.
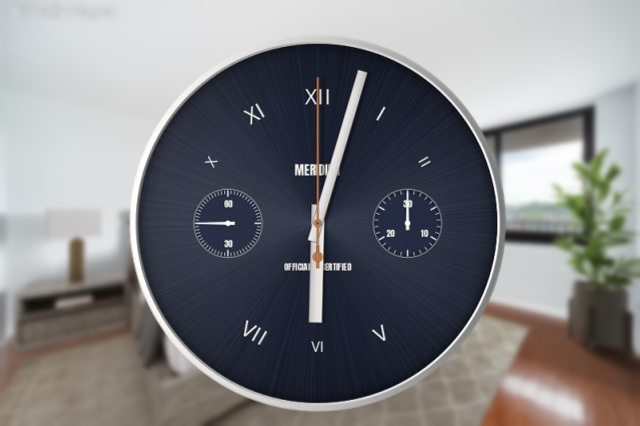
6:02:45
